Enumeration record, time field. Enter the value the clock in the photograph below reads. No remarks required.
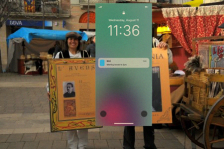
11:36
